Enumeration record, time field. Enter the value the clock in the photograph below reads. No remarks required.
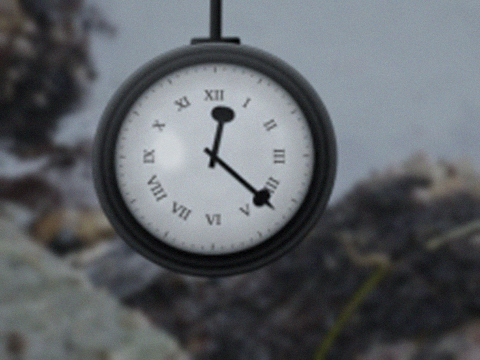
12:22
